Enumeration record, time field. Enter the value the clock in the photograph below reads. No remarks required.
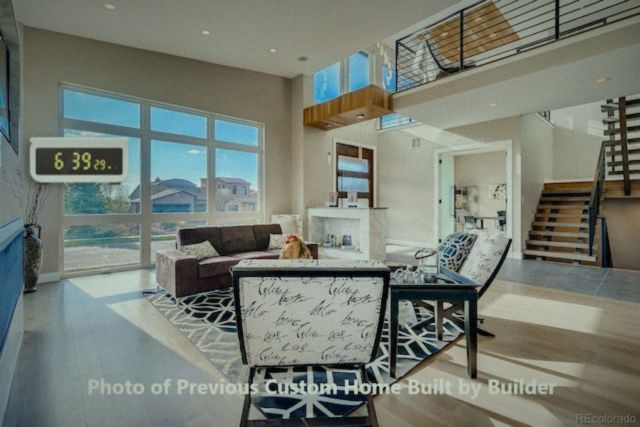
6:39
